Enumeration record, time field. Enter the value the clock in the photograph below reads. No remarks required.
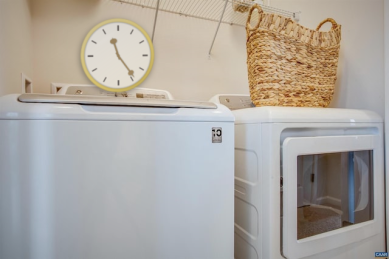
11:24
